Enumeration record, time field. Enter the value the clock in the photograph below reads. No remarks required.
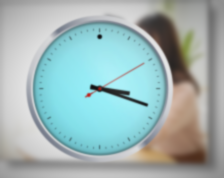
3:18:10
